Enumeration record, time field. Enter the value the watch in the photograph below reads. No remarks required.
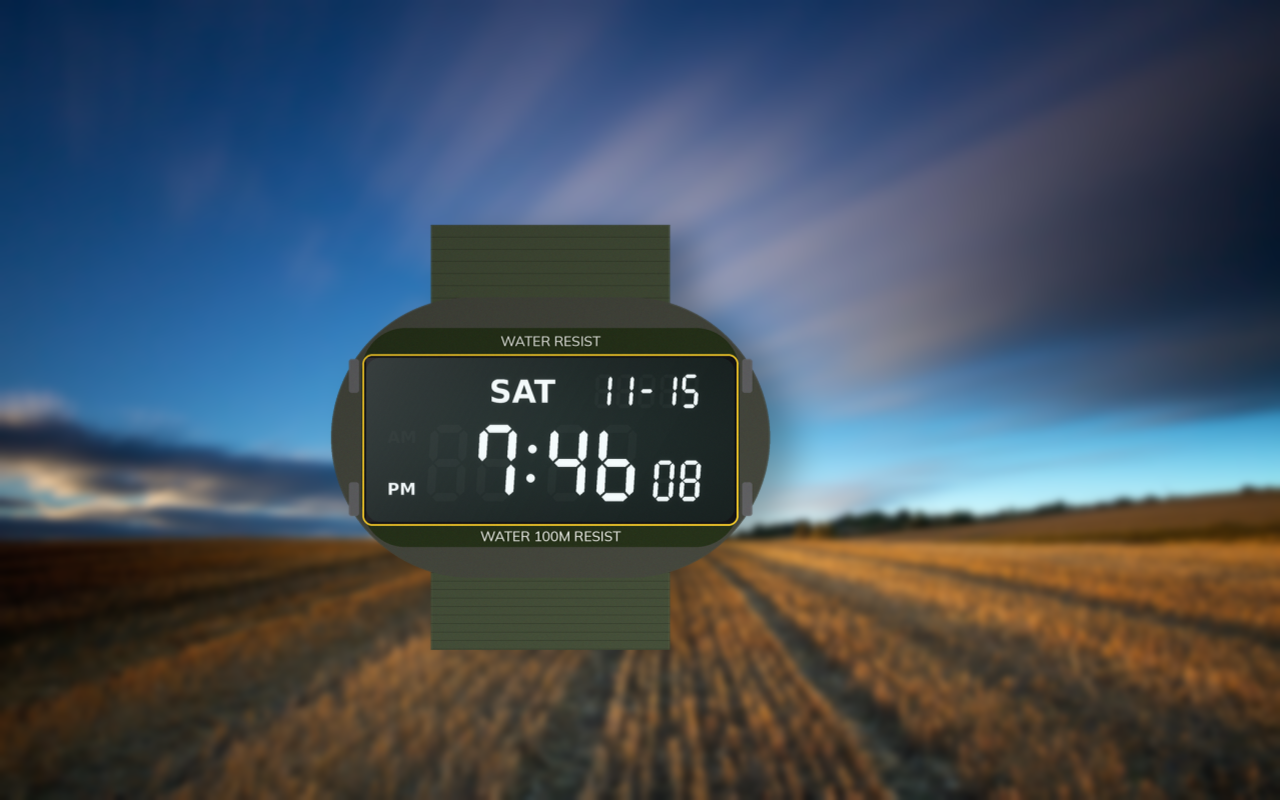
7:46:08
